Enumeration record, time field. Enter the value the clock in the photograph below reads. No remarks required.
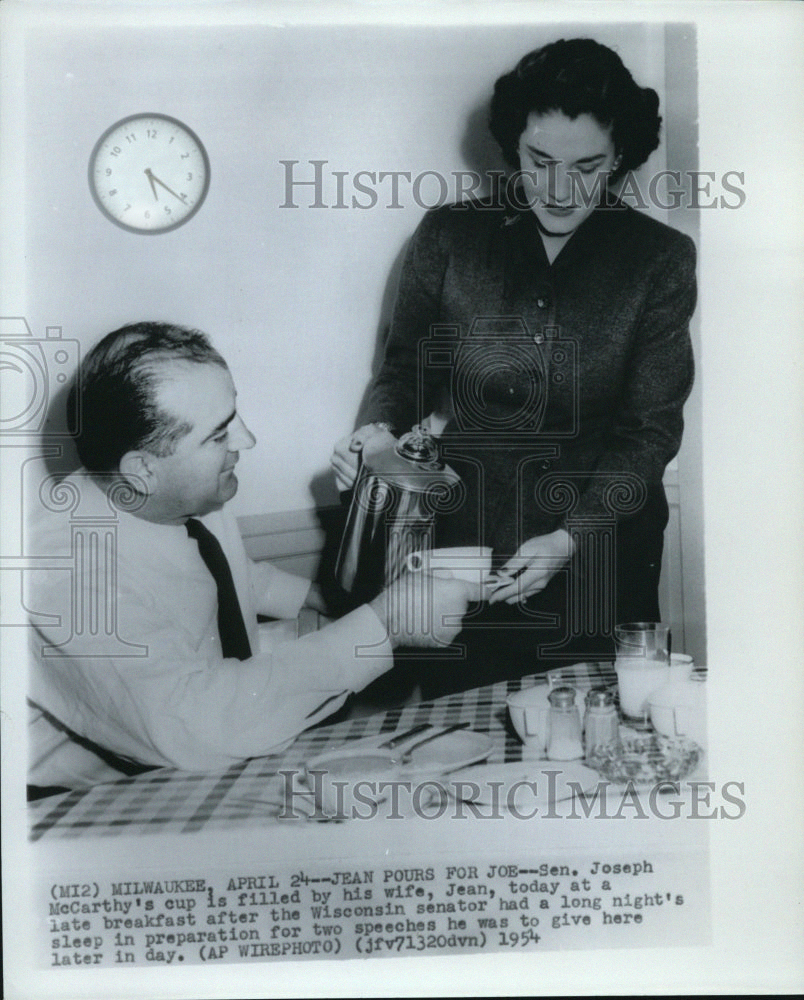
5:21
